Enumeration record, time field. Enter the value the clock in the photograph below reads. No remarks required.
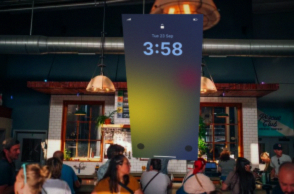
3:58
